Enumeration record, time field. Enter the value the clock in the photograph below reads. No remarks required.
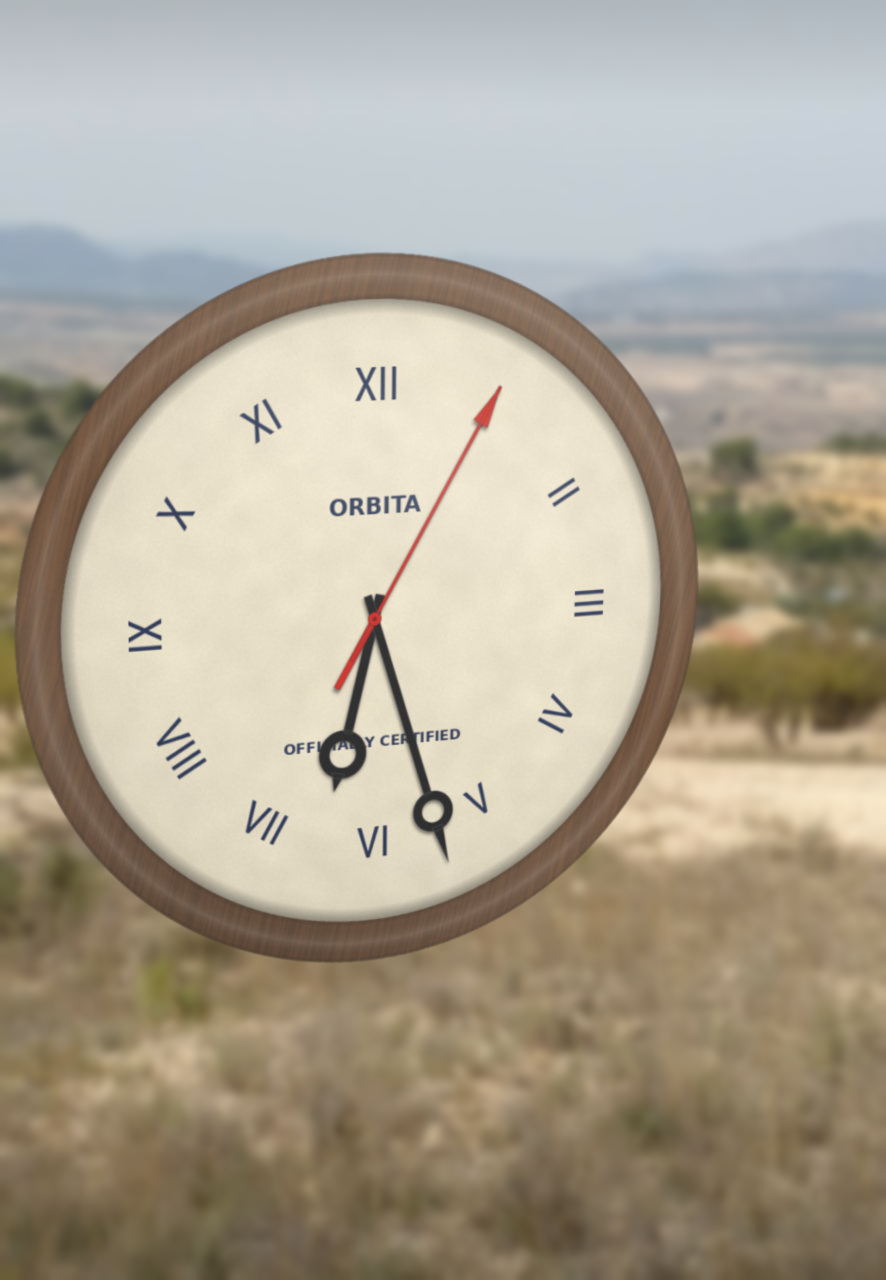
6:27:05
